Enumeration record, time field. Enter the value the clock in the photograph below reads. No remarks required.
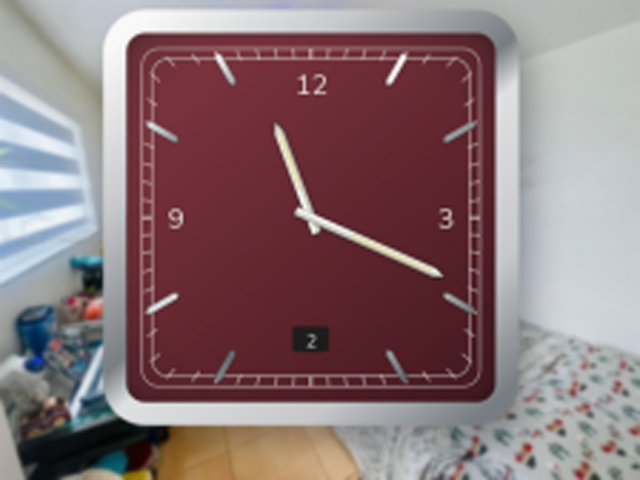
11:19
